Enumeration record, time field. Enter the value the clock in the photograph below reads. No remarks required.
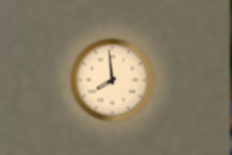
7:59
